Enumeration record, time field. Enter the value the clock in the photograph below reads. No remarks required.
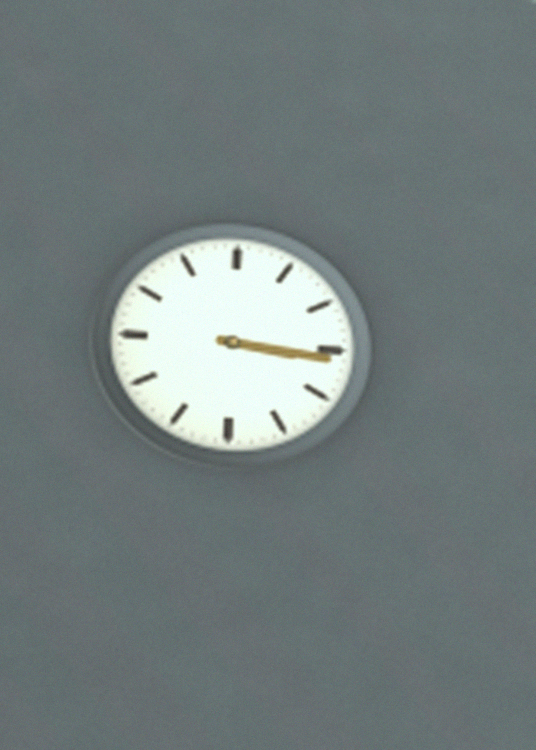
3:16
